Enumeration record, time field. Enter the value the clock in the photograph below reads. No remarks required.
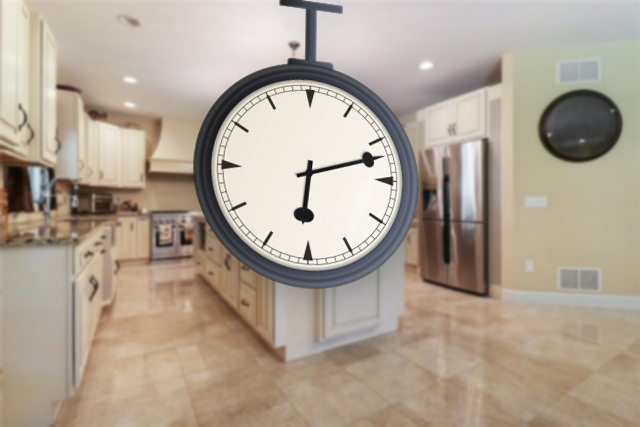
6:12
